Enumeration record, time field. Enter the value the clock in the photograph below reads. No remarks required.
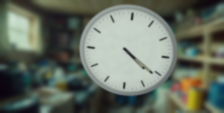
4:21
